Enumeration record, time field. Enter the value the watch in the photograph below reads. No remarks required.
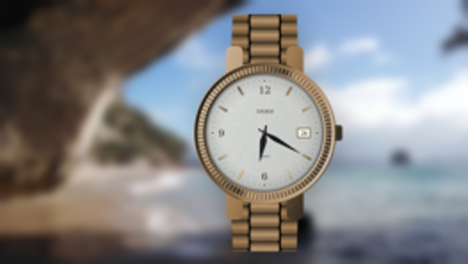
6:20
